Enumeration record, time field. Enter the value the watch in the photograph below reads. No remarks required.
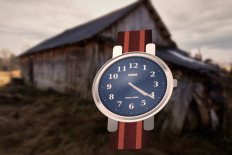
4:21
